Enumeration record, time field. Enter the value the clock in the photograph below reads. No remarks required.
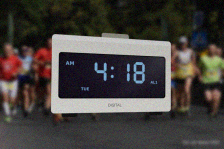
4:18
